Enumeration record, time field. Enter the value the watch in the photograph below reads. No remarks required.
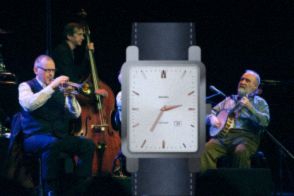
2:35
